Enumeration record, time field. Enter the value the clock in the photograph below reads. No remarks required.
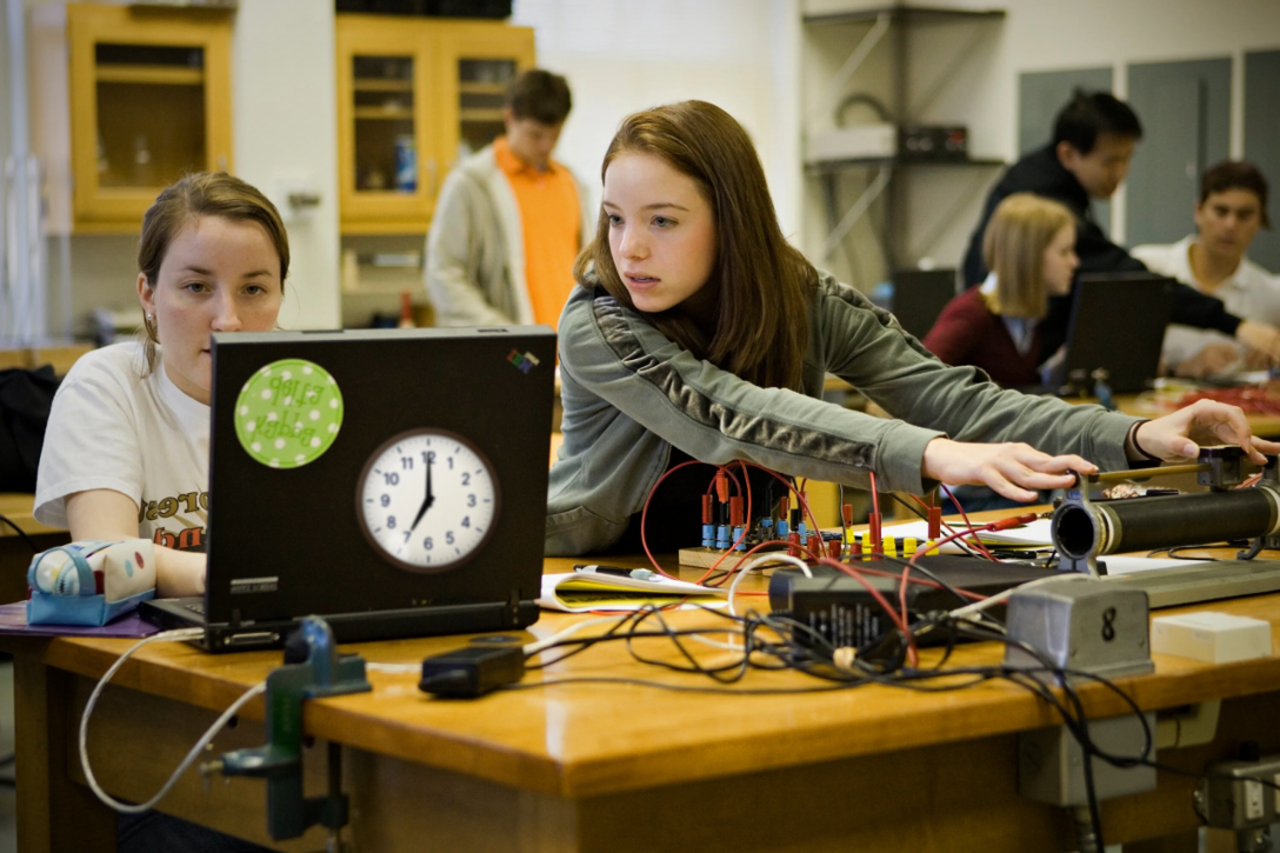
7:00
